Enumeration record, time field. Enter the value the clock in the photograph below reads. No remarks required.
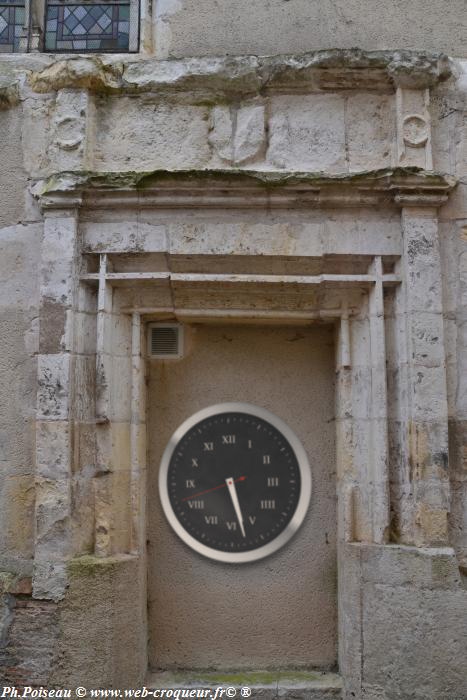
5:27:42
